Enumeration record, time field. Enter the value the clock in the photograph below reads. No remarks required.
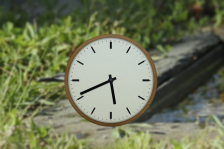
5:41
